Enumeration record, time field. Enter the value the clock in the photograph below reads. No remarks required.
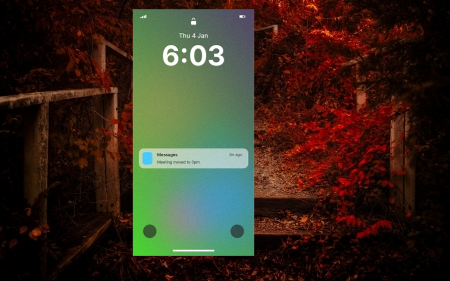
6:03
